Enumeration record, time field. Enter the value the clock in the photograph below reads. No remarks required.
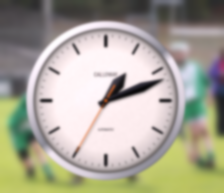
1:11:35
